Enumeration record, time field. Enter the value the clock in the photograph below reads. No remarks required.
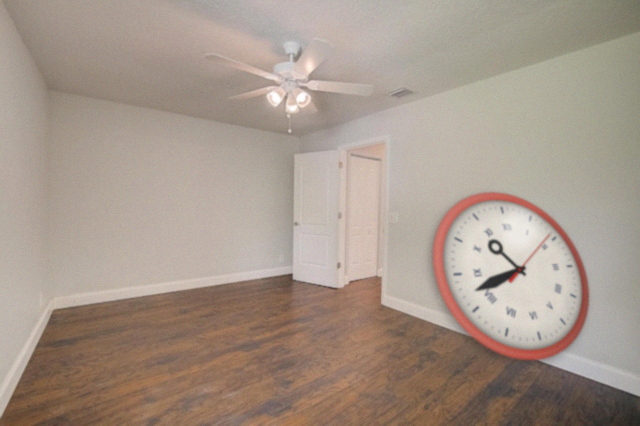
10:42:09
